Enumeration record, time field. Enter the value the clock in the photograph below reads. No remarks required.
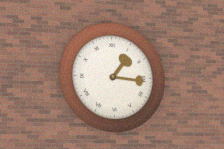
1:16
